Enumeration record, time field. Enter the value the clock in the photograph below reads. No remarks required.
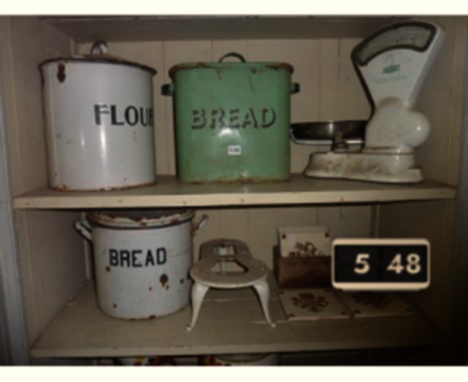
5:48
